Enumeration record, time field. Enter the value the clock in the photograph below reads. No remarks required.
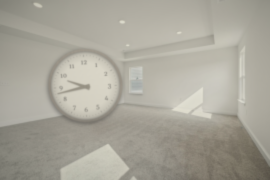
9:43
